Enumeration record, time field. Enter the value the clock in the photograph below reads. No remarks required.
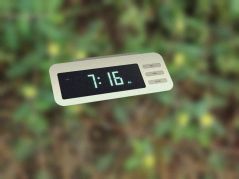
7:16
